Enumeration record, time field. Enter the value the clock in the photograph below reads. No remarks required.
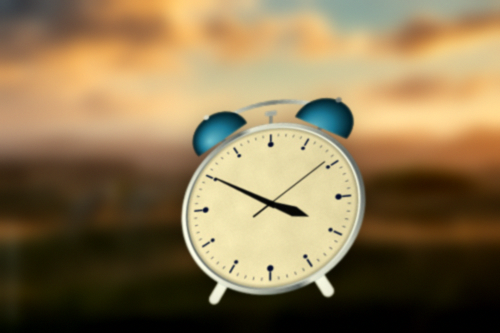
3:50:09
